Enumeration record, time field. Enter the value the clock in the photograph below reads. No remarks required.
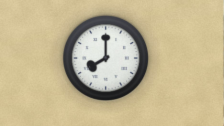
8:00
